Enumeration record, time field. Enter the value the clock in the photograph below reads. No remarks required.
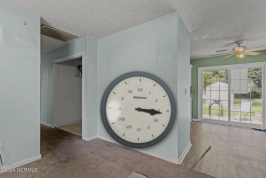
3:16
